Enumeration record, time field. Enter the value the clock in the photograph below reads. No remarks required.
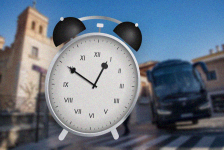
12:50
